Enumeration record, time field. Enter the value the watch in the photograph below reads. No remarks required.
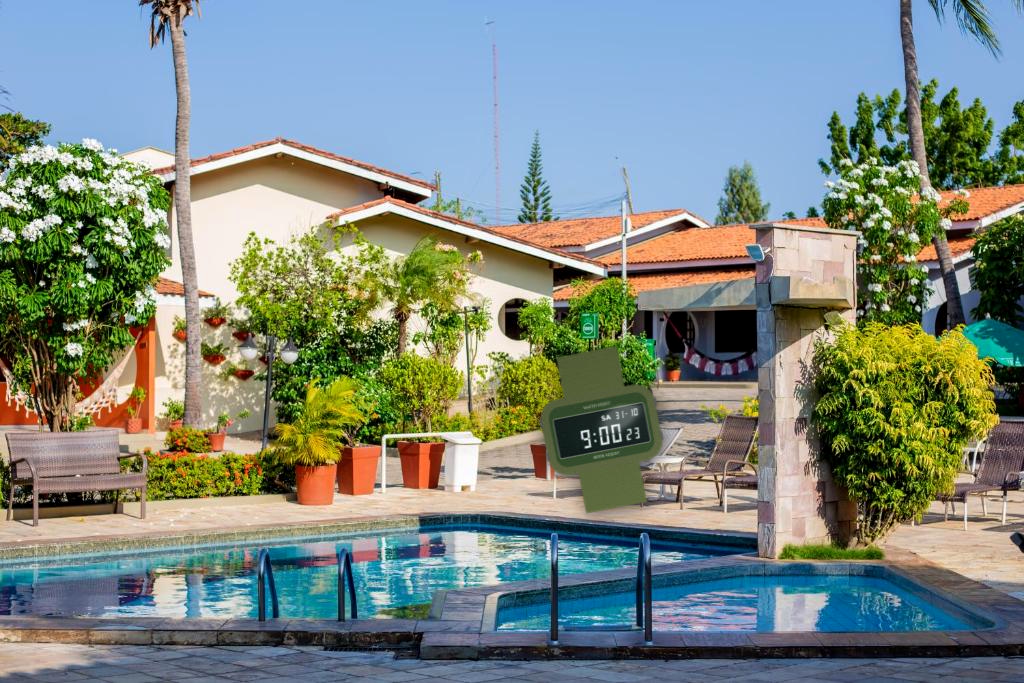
9:00:23
